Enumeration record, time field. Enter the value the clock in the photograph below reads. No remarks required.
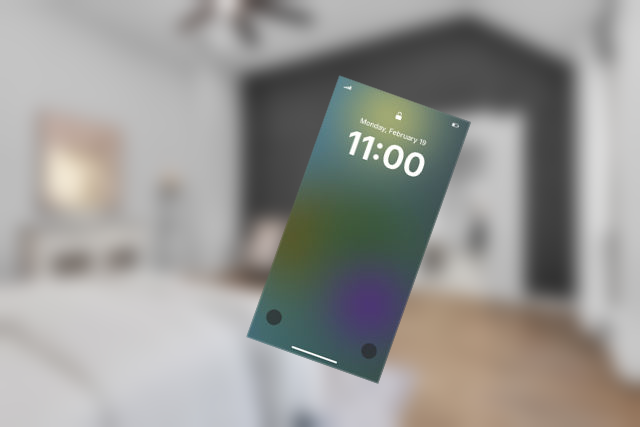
11:00
